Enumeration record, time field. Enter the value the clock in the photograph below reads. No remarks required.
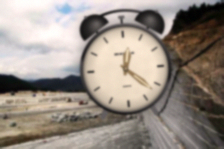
12:22
